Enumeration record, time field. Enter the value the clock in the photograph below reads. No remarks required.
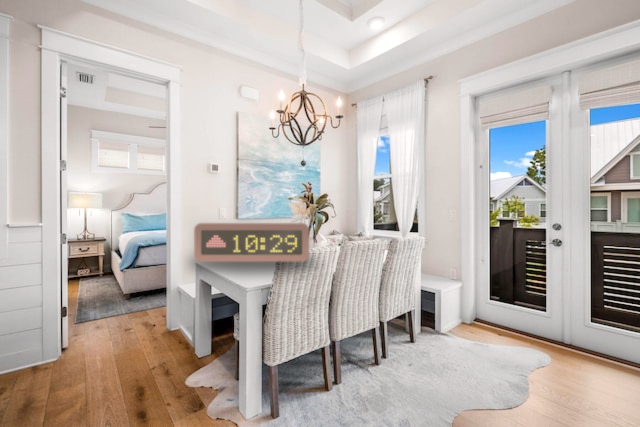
10:29
